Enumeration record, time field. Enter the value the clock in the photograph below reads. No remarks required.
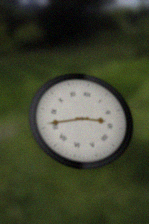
2:41
